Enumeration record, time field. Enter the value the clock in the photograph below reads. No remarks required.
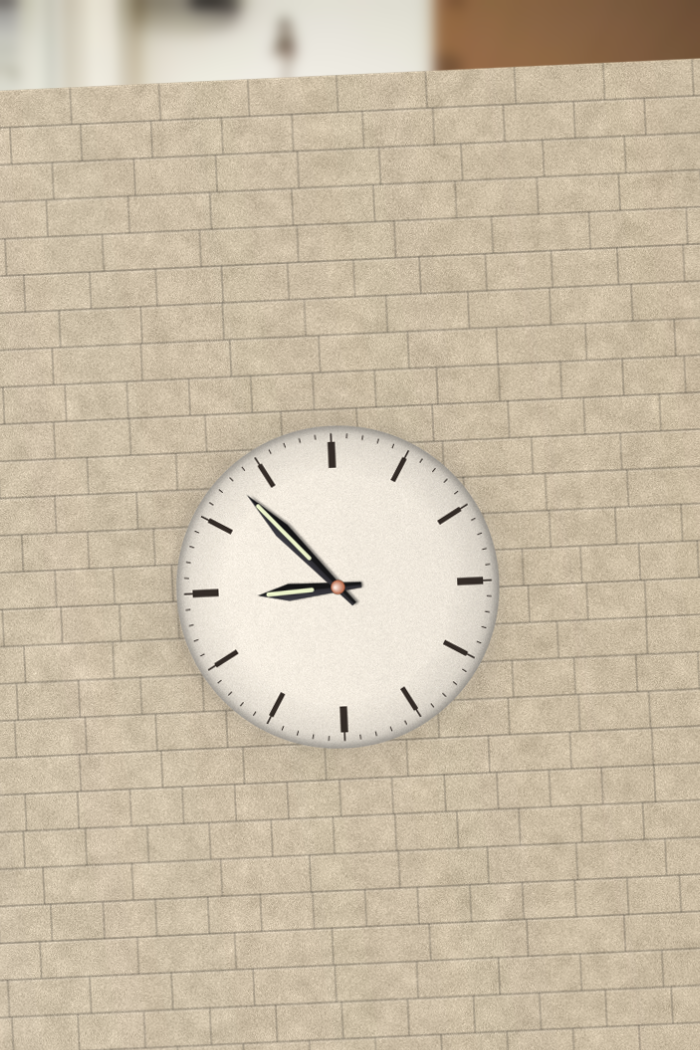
8:53
